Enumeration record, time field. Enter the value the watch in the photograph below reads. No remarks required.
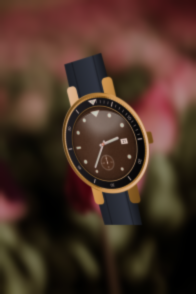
2:36
